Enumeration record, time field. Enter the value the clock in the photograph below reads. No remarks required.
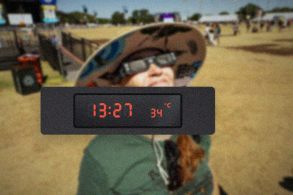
13:27
